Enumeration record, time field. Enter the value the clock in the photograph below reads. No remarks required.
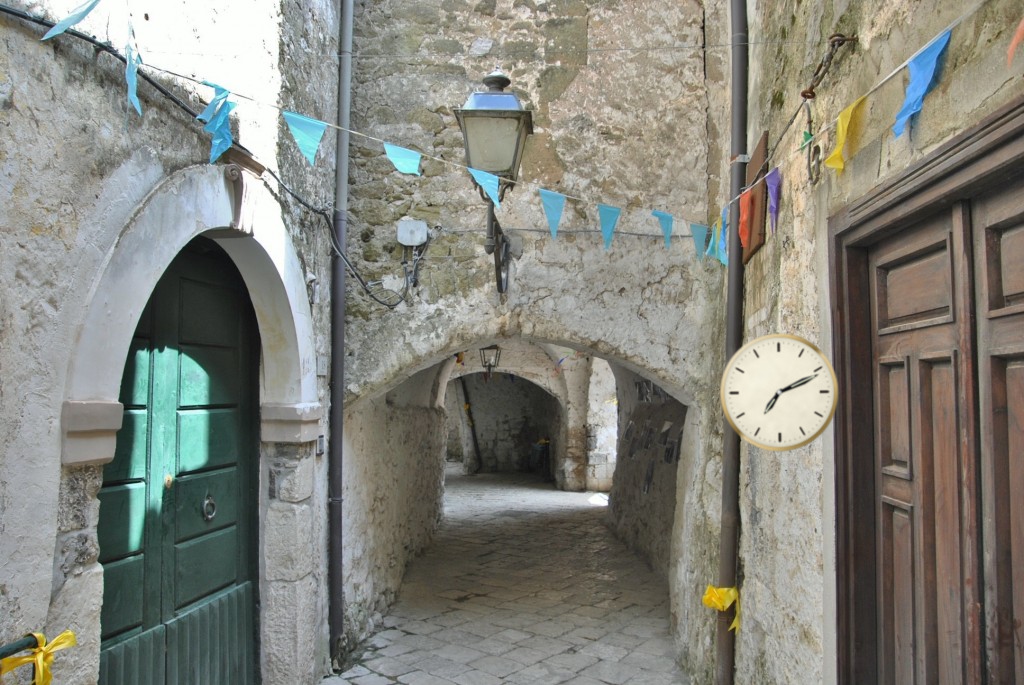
7:11
